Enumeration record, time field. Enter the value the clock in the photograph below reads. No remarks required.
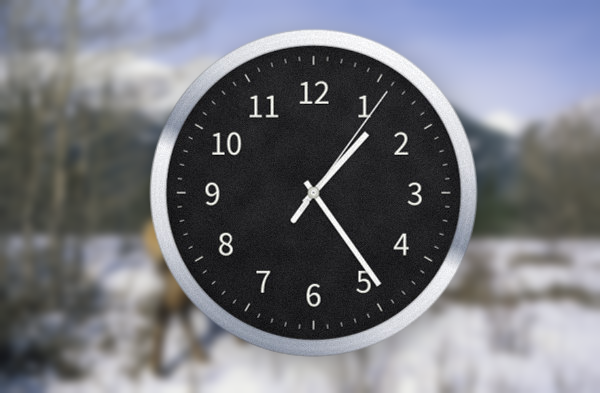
1:24:06
